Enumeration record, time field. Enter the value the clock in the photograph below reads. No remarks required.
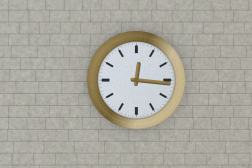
12:16
